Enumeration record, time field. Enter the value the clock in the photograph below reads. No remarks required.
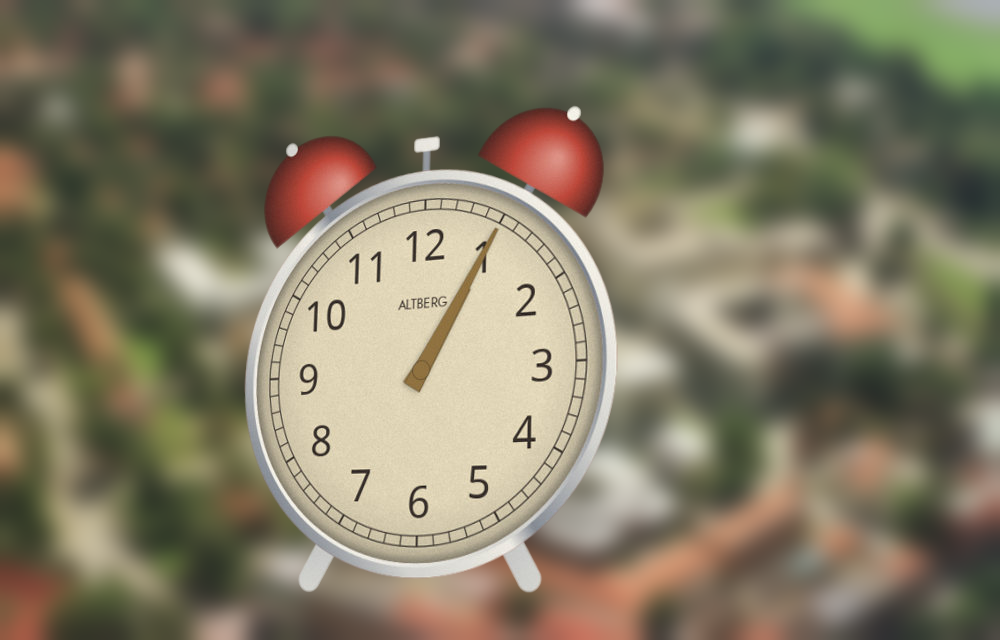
1:05
